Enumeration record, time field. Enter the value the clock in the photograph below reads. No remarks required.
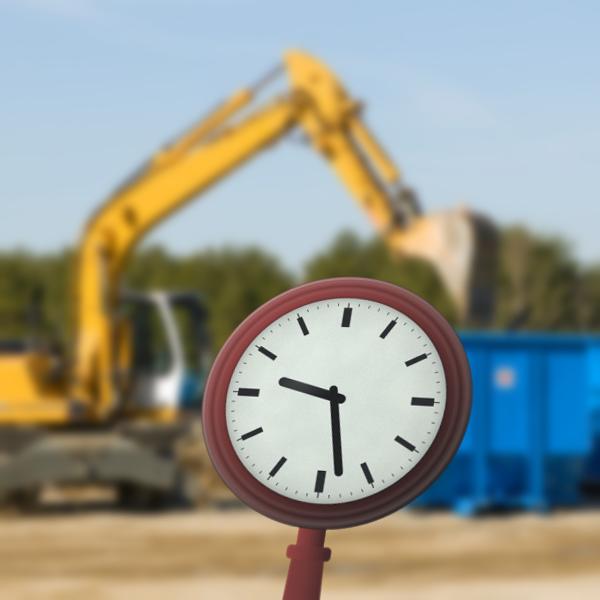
9:28
